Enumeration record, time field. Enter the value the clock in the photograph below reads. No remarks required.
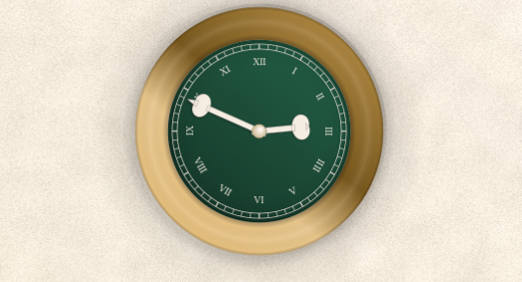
2:49
